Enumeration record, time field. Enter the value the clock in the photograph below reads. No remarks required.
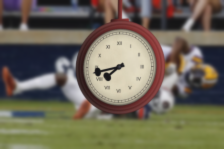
7:43
